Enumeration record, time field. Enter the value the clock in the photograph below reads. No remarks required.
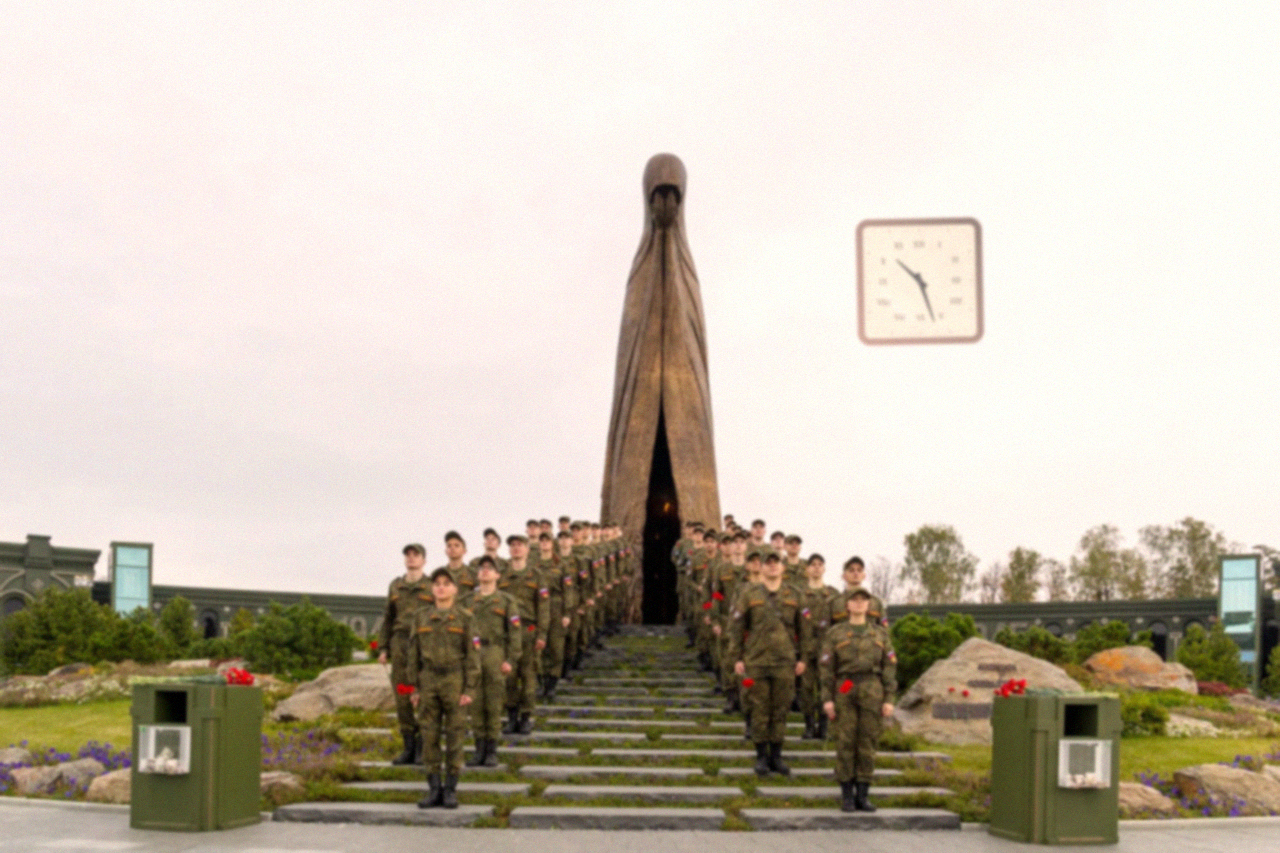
10:27
